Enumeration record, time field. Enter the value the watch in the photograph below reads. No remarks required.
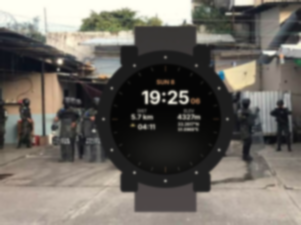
19:25
